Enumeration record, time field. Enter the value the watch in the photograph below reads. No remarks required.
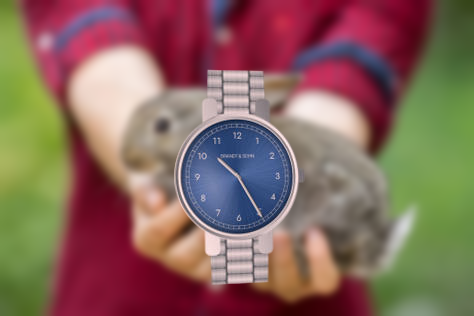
10:25
